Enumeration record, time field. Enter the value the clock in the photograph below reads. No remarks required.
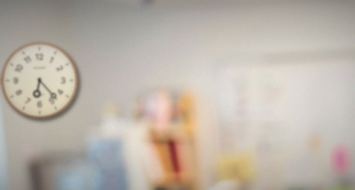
6:23
